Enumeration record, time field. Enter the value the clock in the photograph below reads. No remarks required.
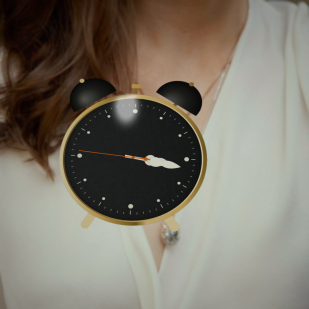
3:16:46
